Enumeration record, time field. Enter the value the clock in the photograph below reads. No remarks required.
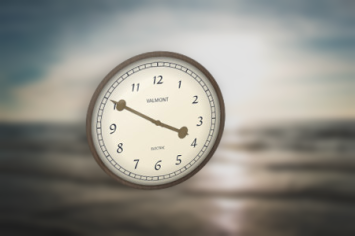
3:50
